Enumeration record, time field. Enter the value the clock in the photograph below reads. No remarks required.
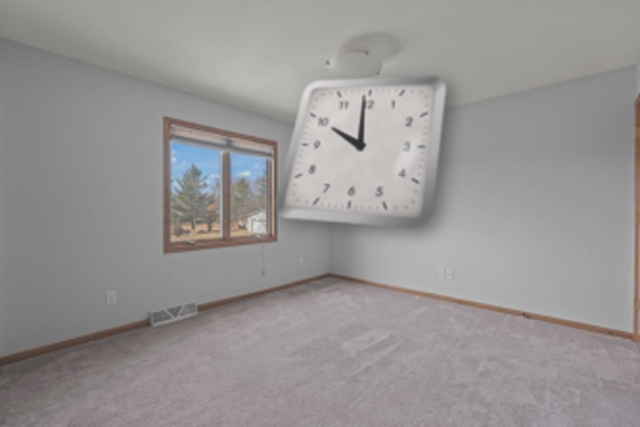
9:59
